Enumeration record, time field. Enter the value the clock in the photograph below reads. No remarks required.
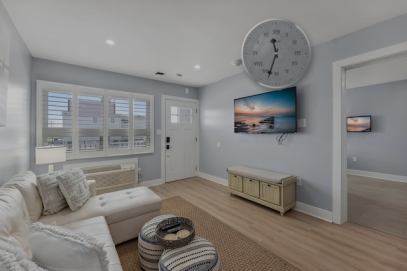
11:33
